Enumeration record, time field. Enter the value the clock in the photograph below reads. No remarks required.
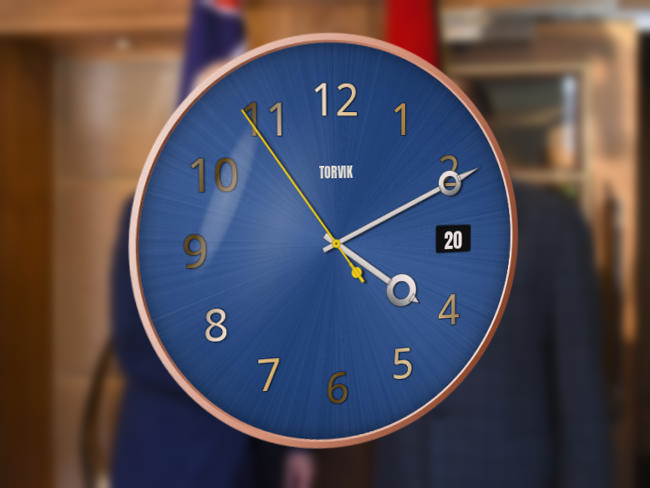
4:10:54
